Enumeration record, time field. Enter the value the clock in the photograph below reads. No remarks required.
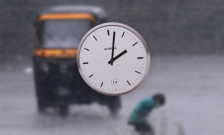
2:02
